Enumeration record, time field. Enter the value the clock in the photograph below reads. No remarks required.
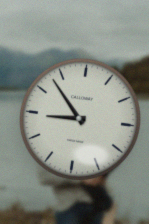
8:53
